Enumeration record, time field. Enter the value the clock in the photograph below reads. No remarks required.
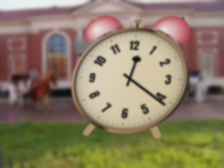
12:21
